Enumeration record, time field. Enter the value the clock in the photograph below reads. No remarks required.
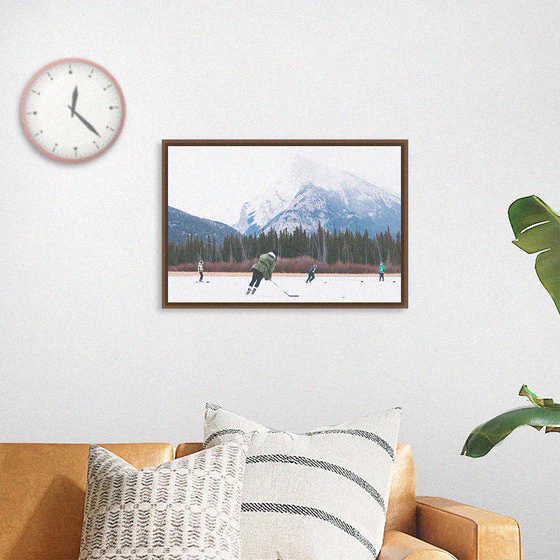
12:23
